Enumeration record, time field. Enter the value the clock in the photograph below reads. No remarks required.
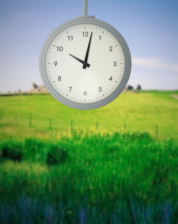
10:02
